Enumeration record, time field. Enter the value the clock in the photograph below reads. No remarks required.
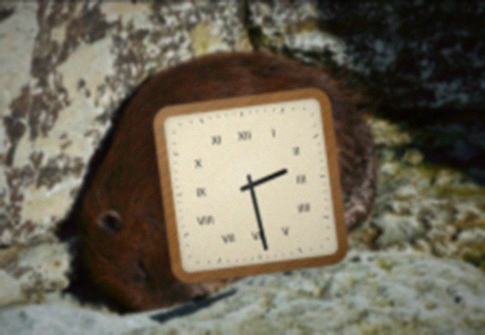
2:29
